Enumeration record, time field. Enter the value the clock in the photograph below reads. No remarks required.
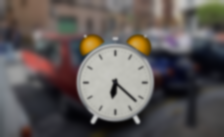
6:22
